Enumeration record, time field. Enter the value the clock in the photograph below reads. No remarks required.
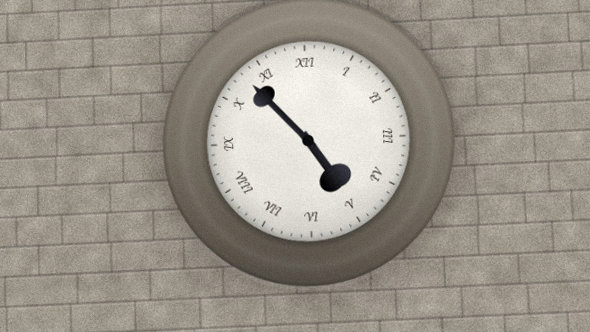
4:53
